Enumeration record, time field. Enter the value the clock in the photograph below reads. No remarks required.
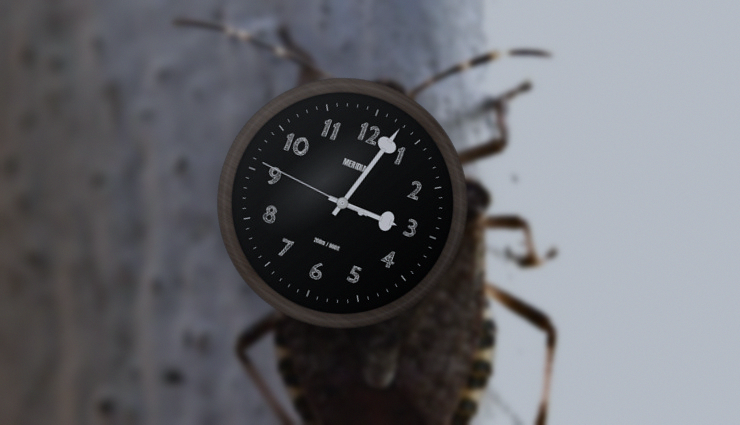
3:02:46
